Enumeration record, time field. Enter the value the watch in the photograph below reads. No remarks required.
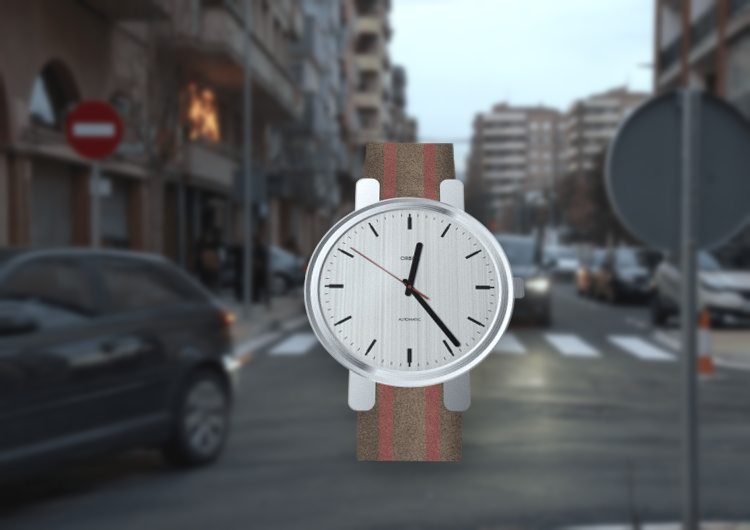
12:23:51
